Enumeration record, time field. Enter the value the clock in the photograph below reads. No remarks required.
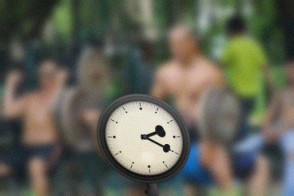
2:20
